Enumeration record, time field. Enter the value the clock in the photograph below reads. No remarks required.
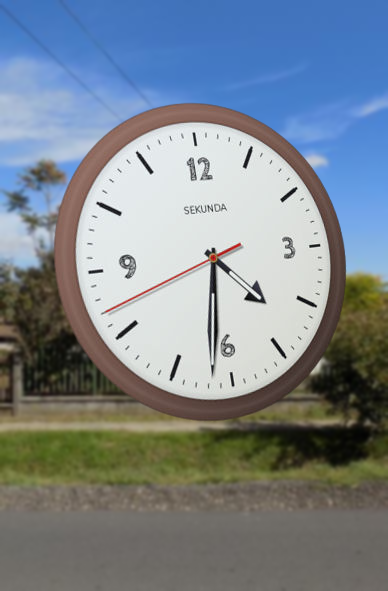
4:31:42
